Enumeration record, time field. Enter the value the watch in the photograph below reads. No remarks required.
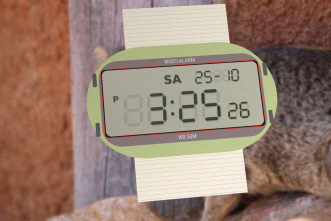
3:25:26
